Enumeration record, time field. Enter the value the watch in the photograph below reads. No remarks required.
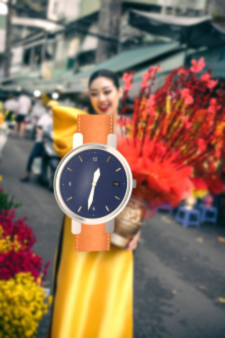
12:32
